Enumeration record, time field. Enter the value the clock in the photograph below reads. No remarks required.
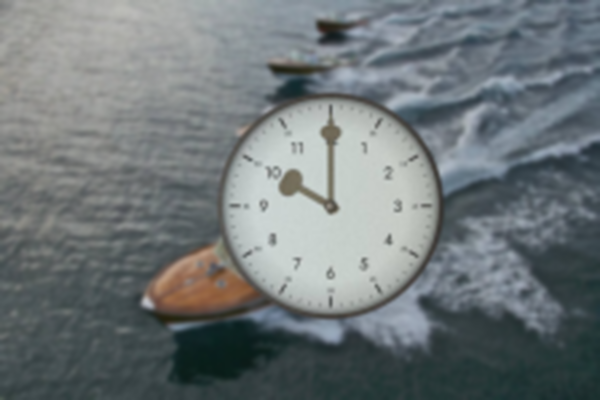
10:00
